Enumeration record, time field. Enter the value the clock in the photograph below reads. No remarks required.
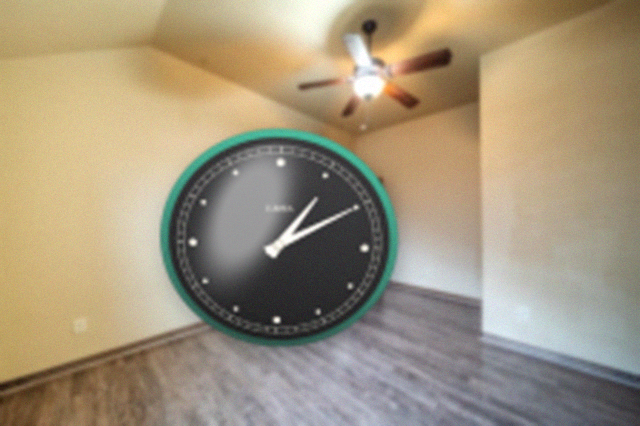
1:10
